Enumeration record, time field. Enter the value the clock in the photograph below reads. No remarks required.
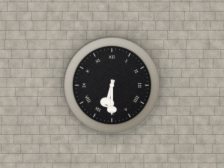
6:30
